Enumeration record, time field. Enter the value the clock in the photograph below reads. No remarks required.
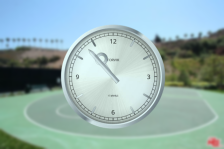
10:53
